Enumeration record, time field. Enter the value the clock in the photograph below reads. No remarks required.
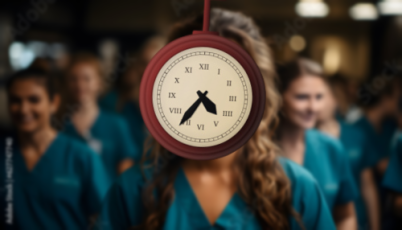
4:36
